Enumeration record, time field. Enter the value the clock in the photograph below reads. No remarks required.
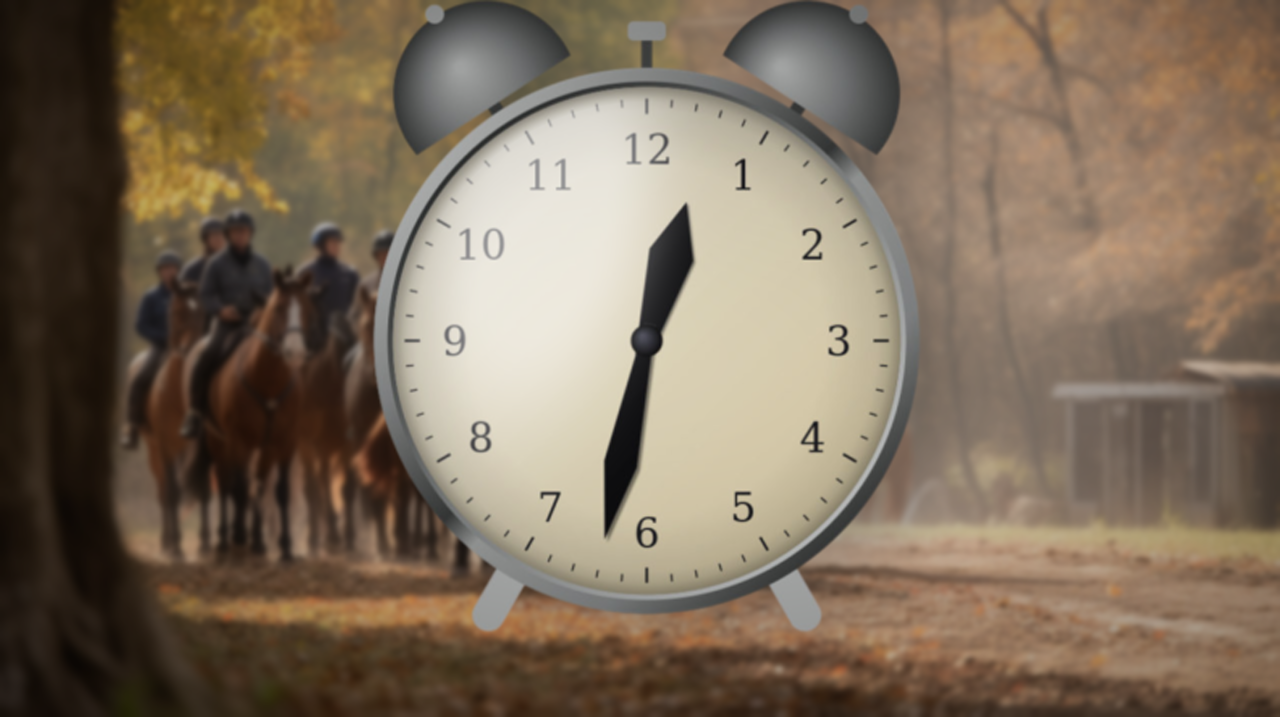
12:32
